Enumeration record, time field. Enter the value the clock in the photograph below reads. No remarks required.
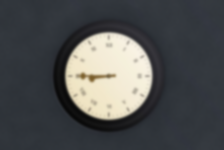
8:45
